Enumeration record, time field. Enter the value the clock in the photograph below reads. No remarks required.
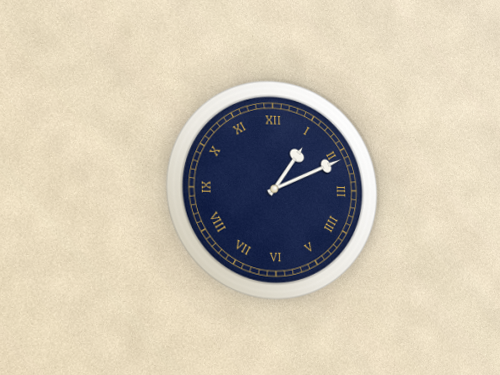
1:11
